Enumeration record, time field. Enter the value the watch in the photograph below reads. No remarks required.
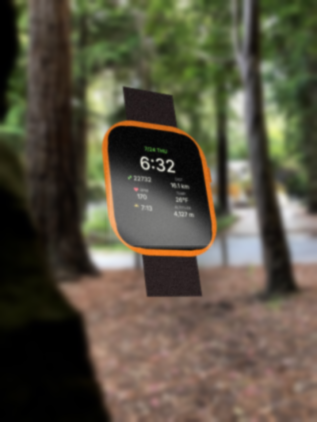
6:32
